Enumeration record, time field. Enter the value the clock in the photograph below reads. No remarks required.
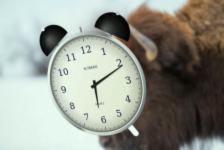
6:11
